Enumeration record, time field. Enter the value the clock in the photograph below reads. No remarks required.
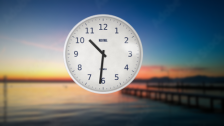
10:31
